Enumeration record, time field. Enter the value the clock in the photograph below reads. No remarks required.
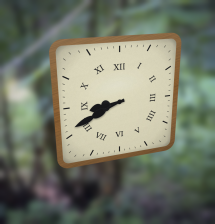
8:41
